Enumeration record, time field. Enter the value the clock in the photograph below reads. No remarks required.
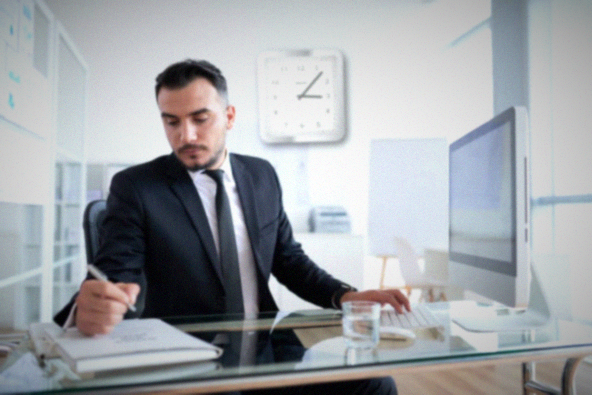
3:07
